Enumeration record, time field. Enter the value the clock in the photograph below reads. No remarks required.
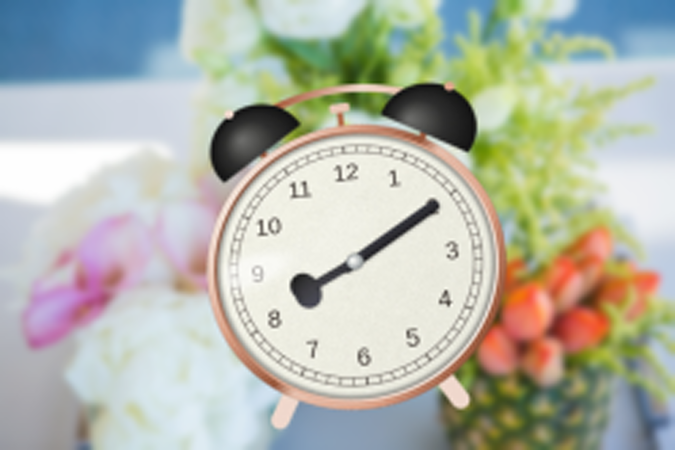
8:10
